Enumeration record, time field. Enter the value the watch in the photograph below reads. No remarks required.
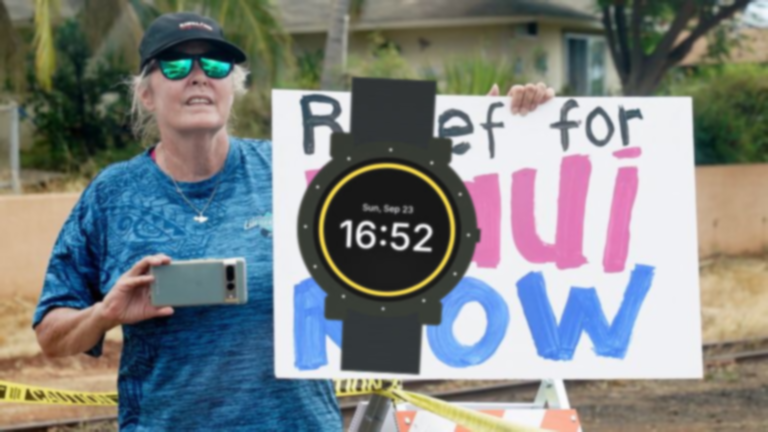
16:52
